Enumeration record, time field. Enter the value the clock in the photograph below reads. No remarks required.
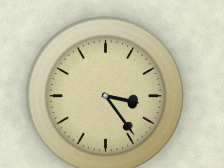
3:24
